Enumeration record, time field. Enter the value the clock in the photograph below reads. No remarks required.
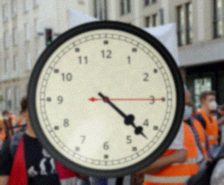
4:22:15
